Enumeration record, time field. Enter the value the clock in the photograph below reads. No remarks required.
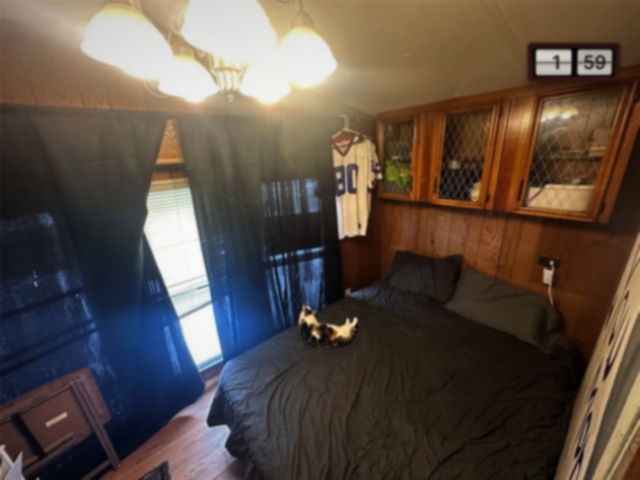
1:59
